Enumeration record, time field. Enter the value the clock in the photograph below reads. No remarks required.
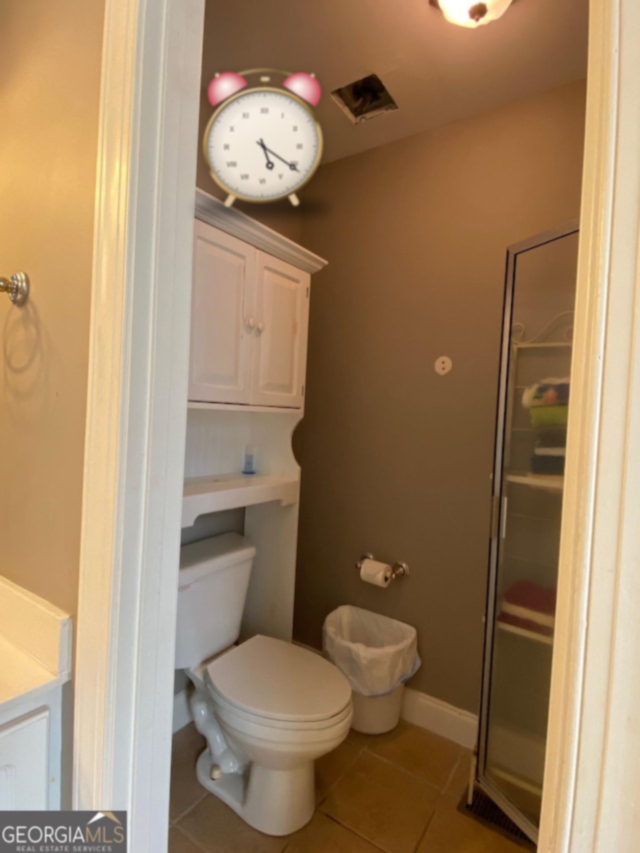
5:21
